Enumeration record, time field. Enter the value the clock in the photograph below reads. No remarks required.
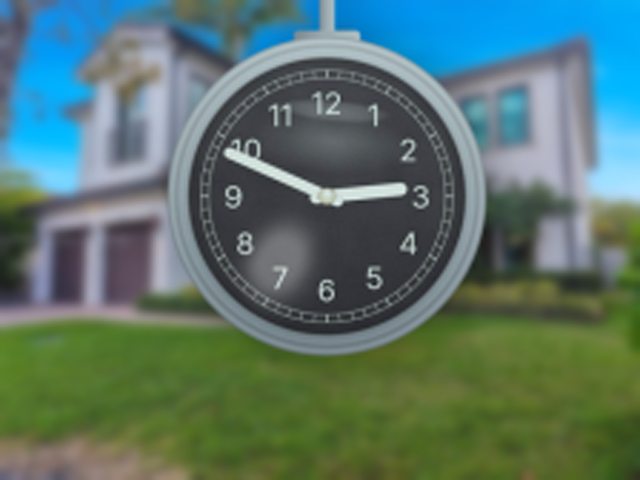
2:49
